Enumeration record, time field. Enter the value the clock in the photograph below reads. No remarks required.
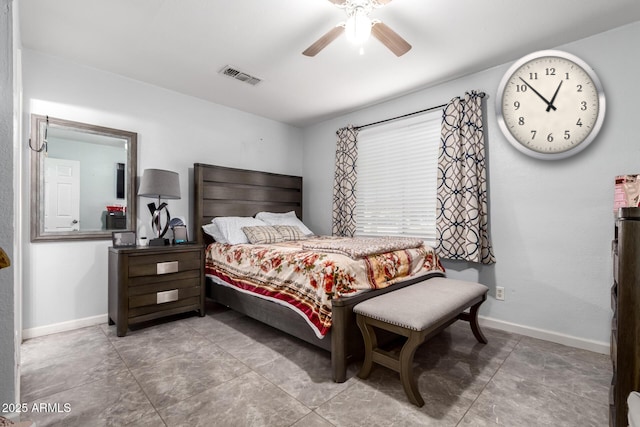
12:52
